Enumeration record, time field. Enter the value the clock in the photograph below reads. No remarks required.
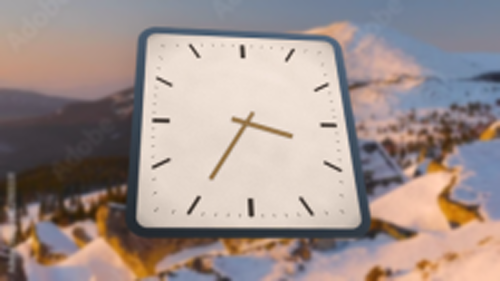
3:35
